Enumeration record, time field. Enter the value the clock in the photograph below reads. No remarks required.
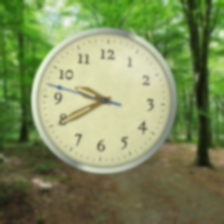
9:39:47
